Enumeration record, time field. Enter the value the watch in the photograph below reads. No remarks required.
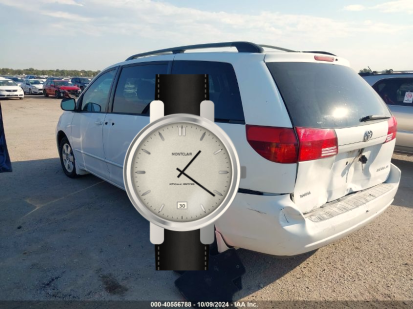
1:21
